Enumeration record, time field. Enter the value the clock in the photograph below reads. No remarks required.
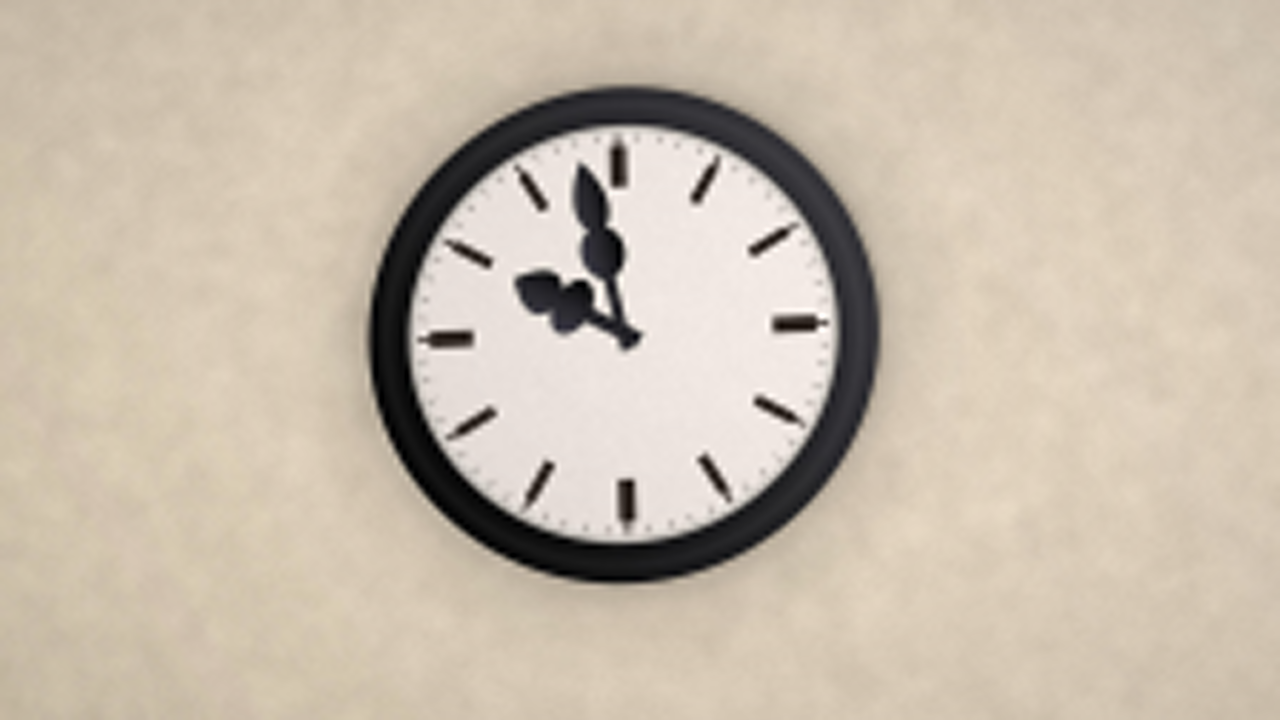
9:58
